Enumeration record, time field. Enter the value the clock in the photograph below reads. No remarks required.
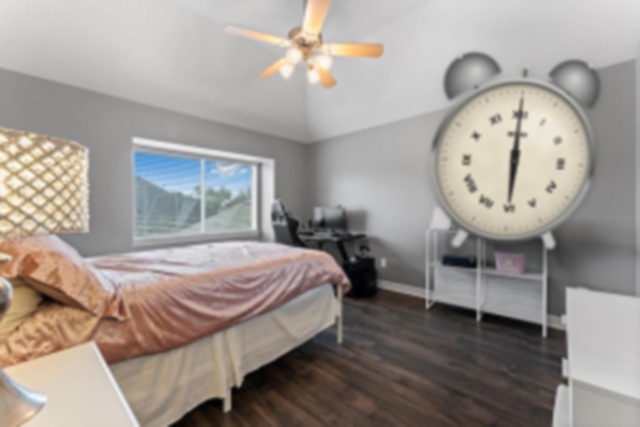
6:00
